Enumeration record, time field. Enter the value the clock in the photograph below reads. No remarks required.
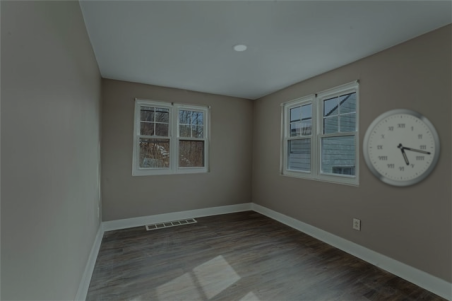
5:17
